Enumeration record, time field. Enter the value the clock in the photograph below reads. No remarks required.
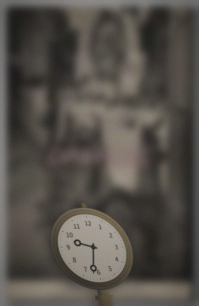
9:32
